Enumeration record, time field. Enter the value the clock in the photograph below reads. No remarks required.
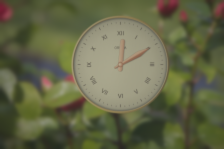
12:10
